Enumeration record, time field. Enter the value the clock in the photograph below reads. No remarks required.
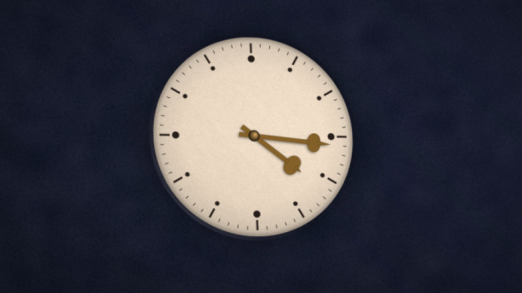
4:16
